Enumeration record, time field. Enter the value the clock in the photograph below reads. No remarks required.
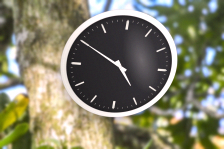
4:50
